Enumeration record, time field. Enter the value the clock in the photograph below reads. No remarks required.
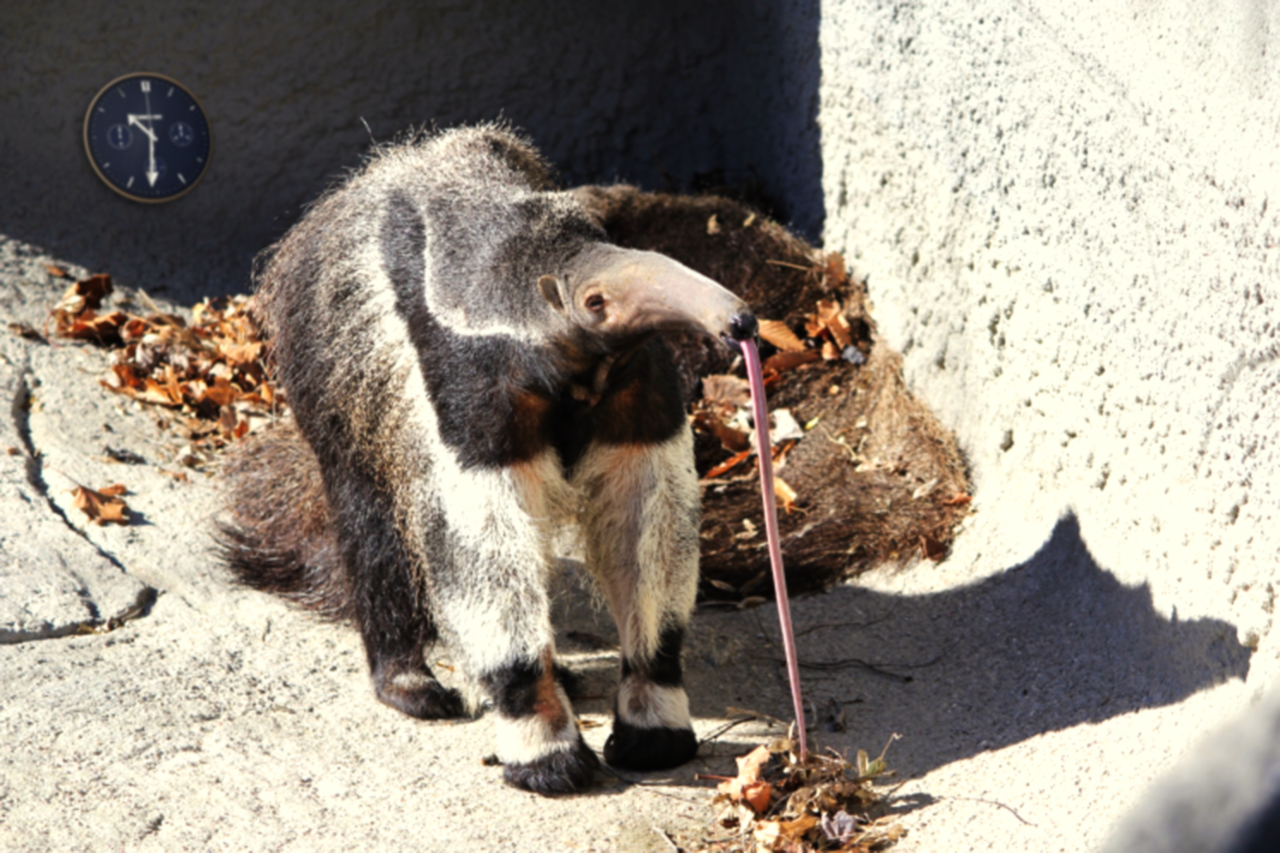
10:31
